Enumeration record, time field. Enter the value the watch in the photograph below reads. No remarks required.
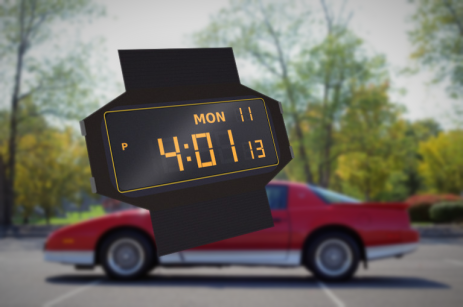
4:01:13
